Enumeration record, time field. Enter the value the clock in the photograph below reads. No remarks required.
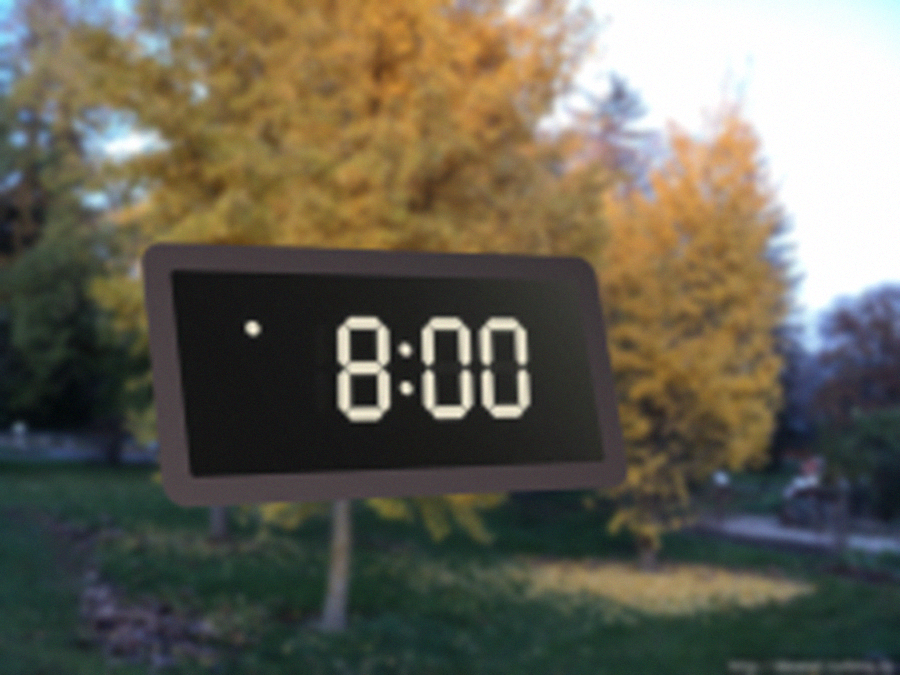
8:00
